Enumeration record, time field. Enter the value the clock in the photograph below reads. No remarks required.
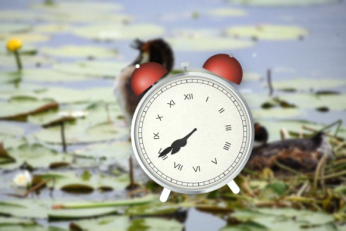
7:40
